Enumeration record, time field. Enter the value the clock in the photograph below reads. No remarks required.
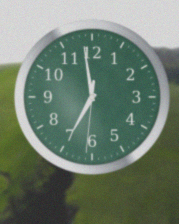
6:58:31
